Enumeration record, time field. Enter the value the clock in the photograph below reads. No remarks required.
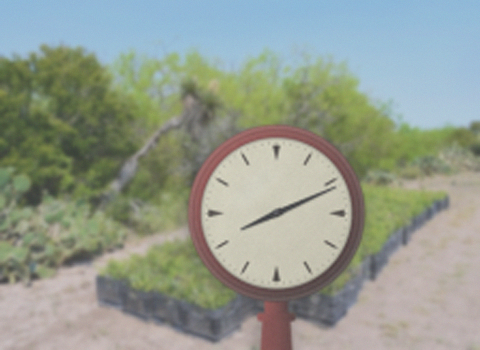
8:11
